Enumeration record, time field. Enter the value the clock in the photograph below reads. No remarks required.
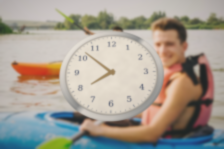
7:52
